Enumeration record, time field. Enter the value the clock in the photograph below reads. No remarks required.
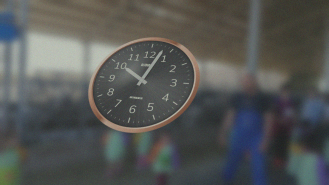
10:03
